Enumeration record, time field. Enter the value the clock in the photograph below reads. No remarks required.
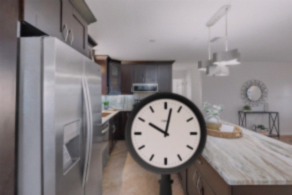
10:02
